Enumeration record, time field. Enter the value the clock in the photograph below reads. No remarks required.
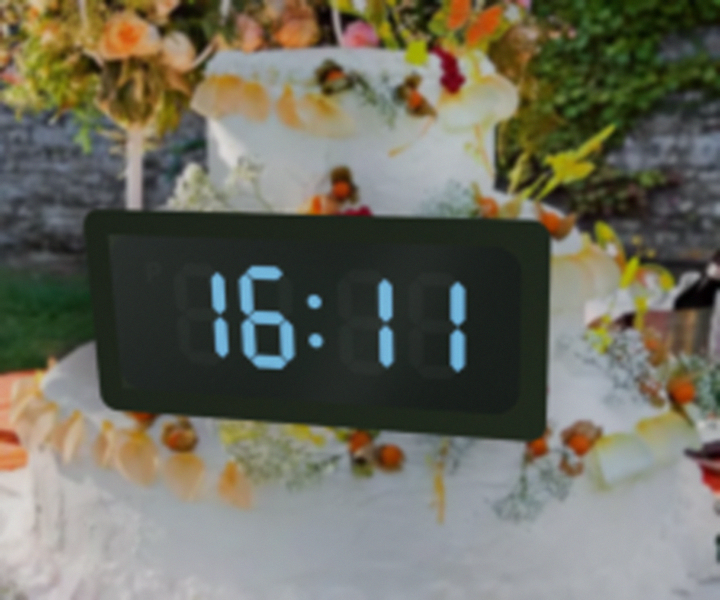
16:11
